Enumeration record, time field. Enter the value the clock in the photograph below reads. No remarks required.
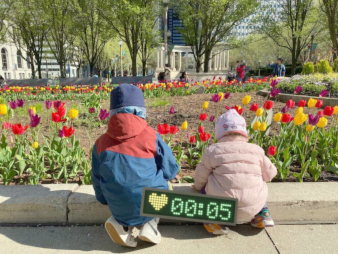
0:05
